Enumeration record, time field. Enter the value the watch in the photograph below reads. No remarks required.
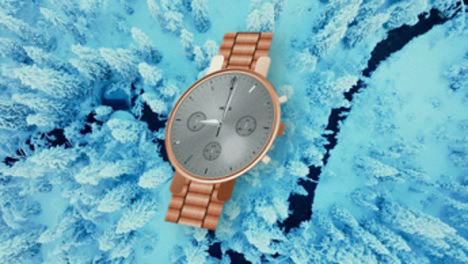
9:01
